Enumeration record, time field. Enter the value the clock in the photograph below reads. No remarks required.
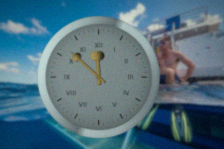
11:52
